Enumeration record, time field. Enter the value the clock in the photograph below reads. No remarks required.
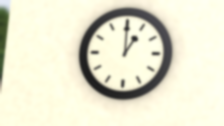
1:00
